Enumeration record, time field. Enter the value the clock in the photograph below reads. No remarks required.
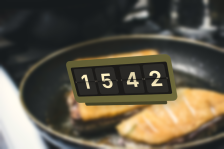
15:42
